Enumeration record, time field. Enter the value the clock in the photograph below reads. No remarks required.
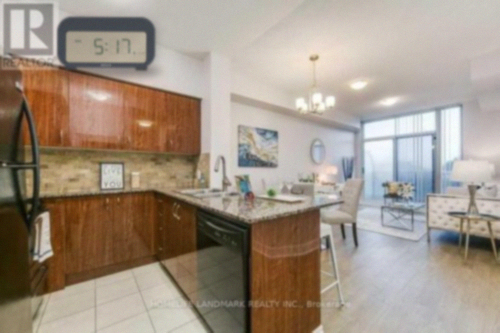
5:17
